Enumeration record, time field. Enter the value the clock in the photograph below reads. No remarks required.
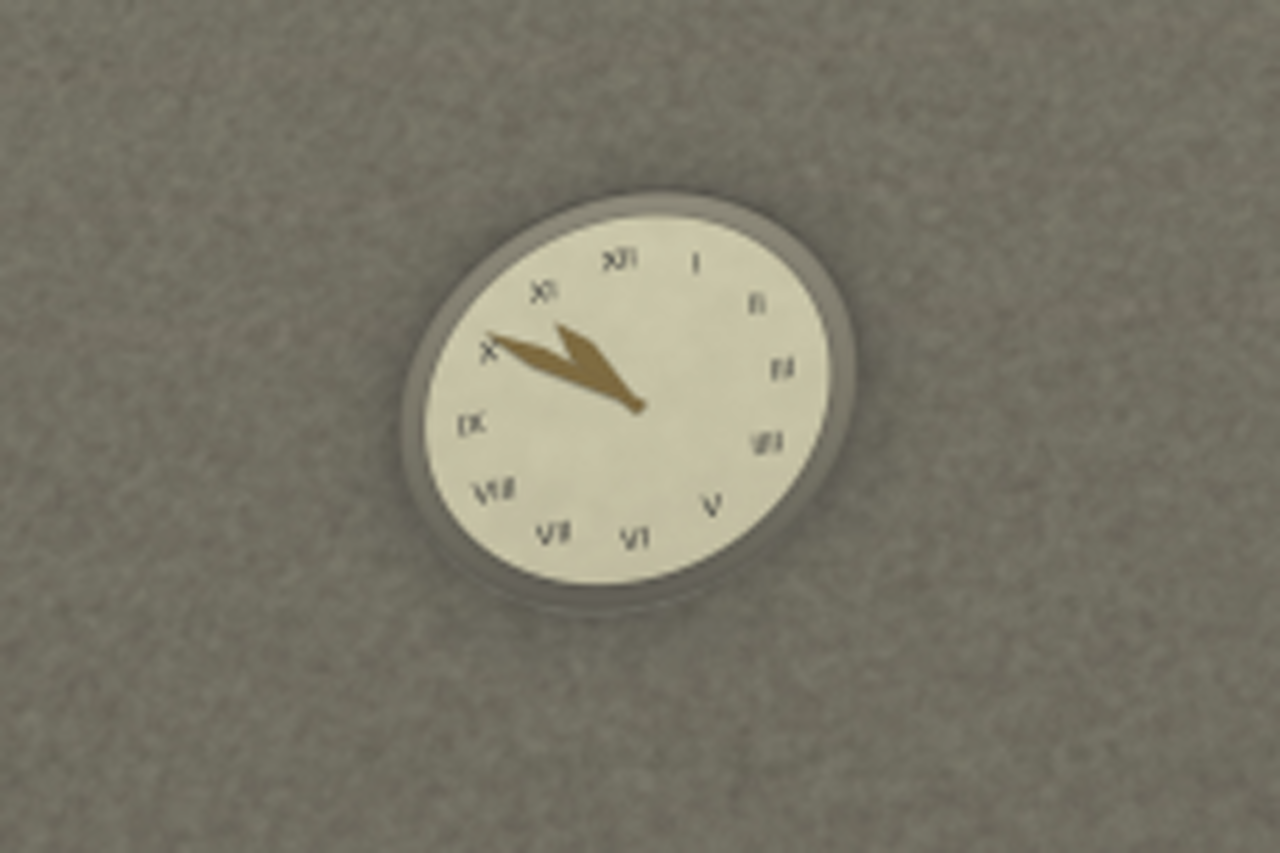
10:51
